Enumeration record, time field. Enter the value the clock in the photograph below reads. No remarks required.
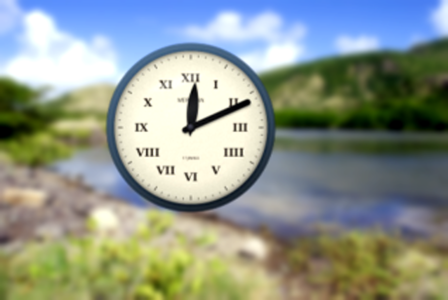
12:11
